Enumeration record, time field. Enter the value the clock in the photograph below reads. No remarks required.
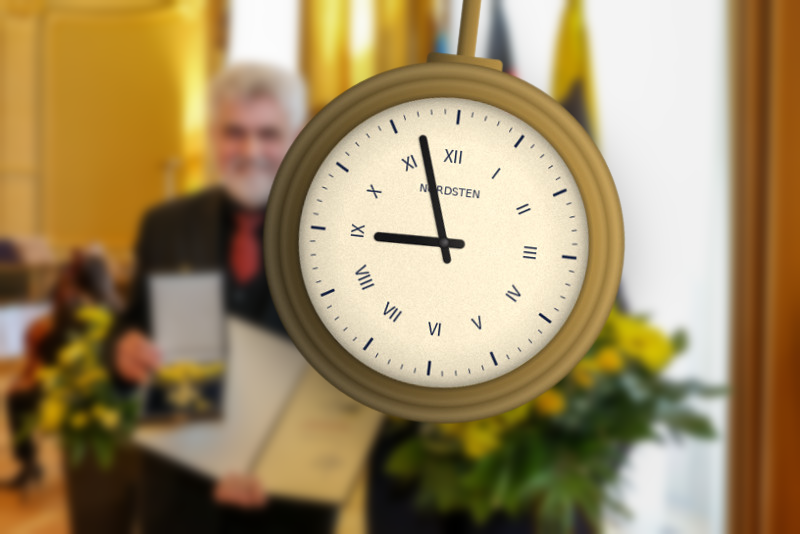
8:57
